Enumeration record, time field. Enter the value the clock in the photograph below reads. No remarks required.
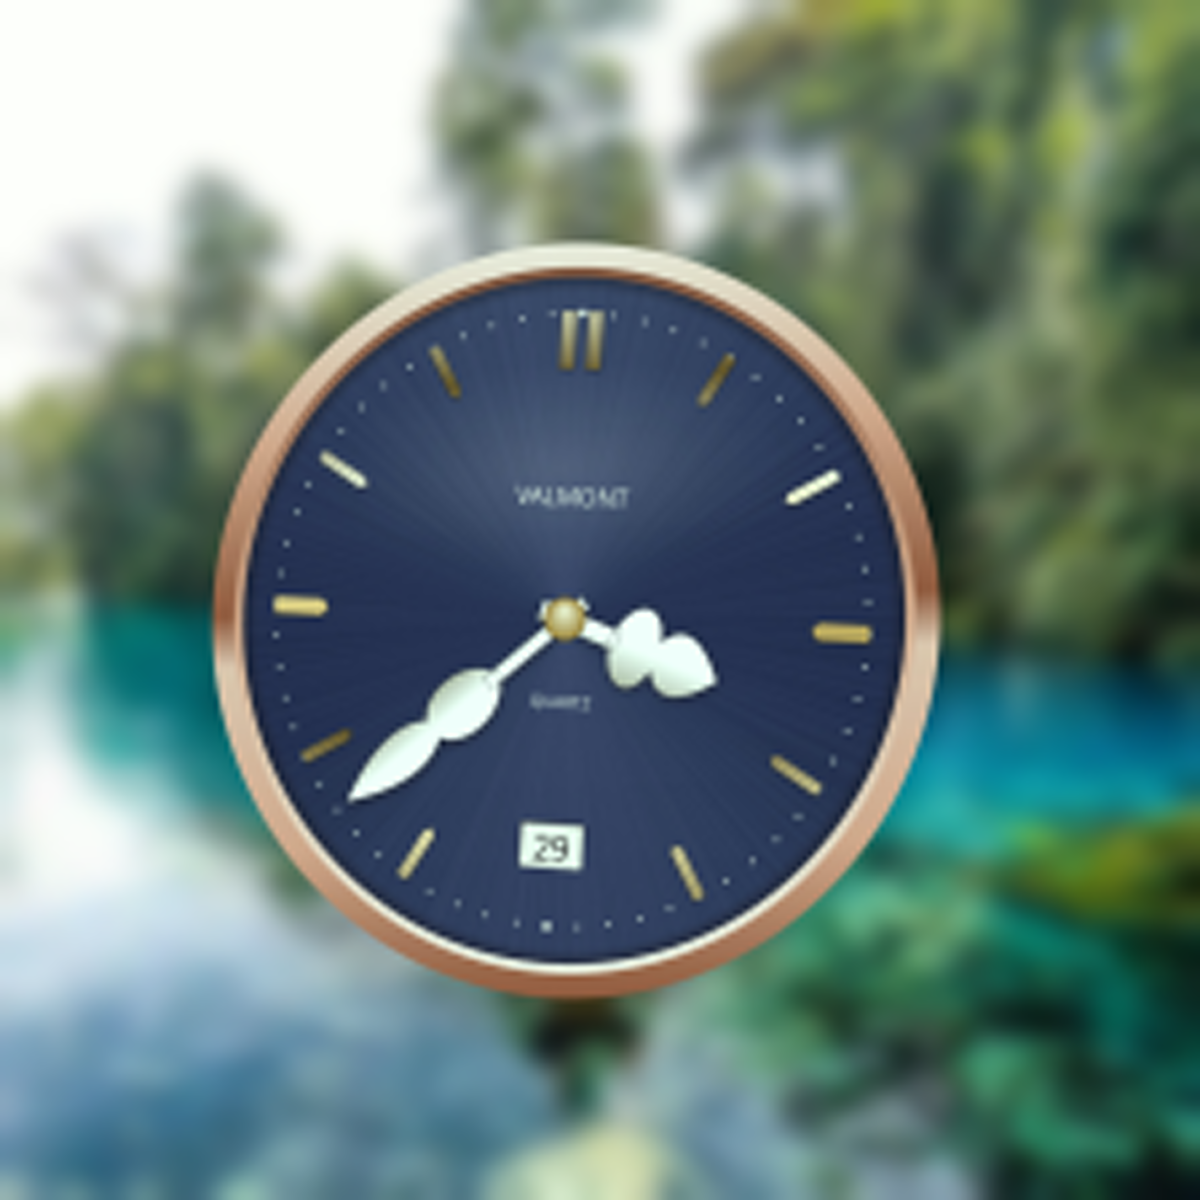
3:38
